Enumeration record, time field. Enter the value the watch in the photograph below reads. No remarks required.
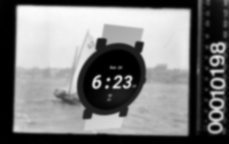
6:23
